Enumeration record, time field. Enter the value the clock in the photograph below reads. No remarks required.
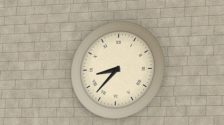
8:37
